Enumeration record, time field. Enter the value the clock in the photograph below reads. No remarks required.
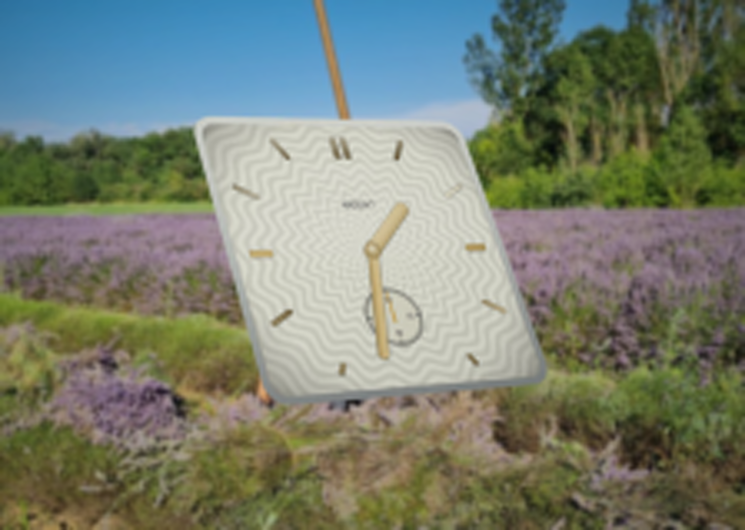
1:32
